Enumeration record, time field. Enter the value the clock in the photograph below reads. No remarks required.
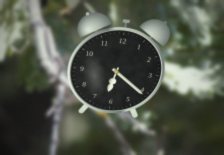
6:21
